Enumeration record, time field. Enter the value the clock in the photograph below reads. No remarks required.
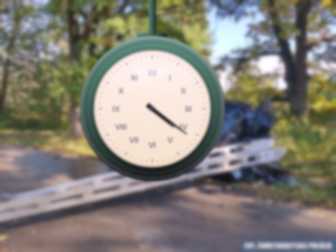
4:21
